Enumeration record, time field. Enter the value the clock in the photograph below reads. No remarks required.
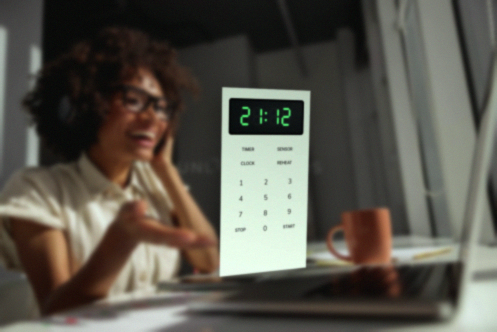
21:12
